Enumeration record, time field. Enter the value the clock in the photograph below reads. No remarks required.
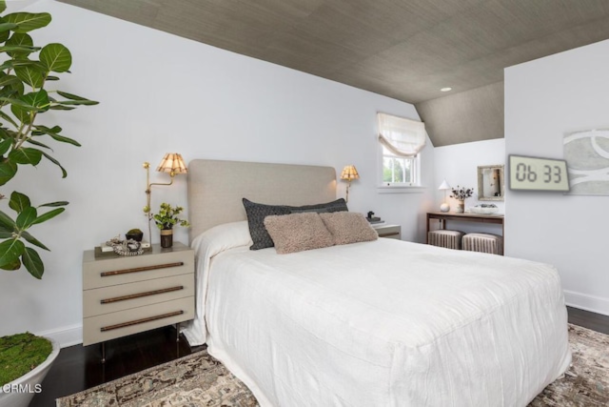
6:33
